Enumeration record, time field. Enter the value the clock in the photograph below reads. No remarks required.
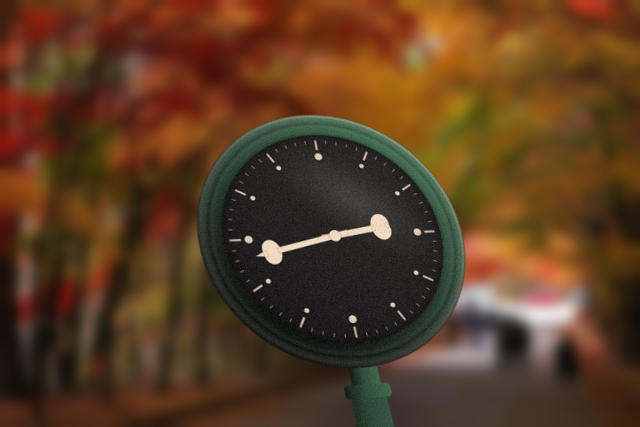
2:43
